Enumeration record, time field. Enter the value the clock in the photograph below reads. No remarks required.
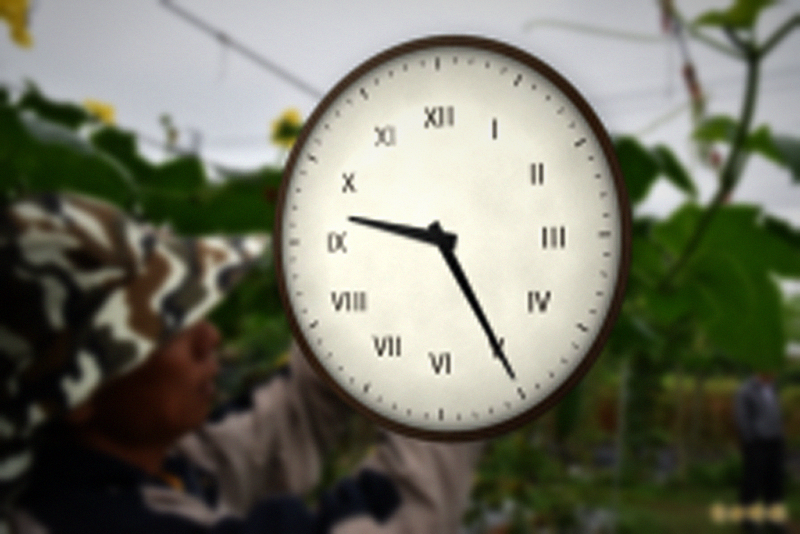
9:25
